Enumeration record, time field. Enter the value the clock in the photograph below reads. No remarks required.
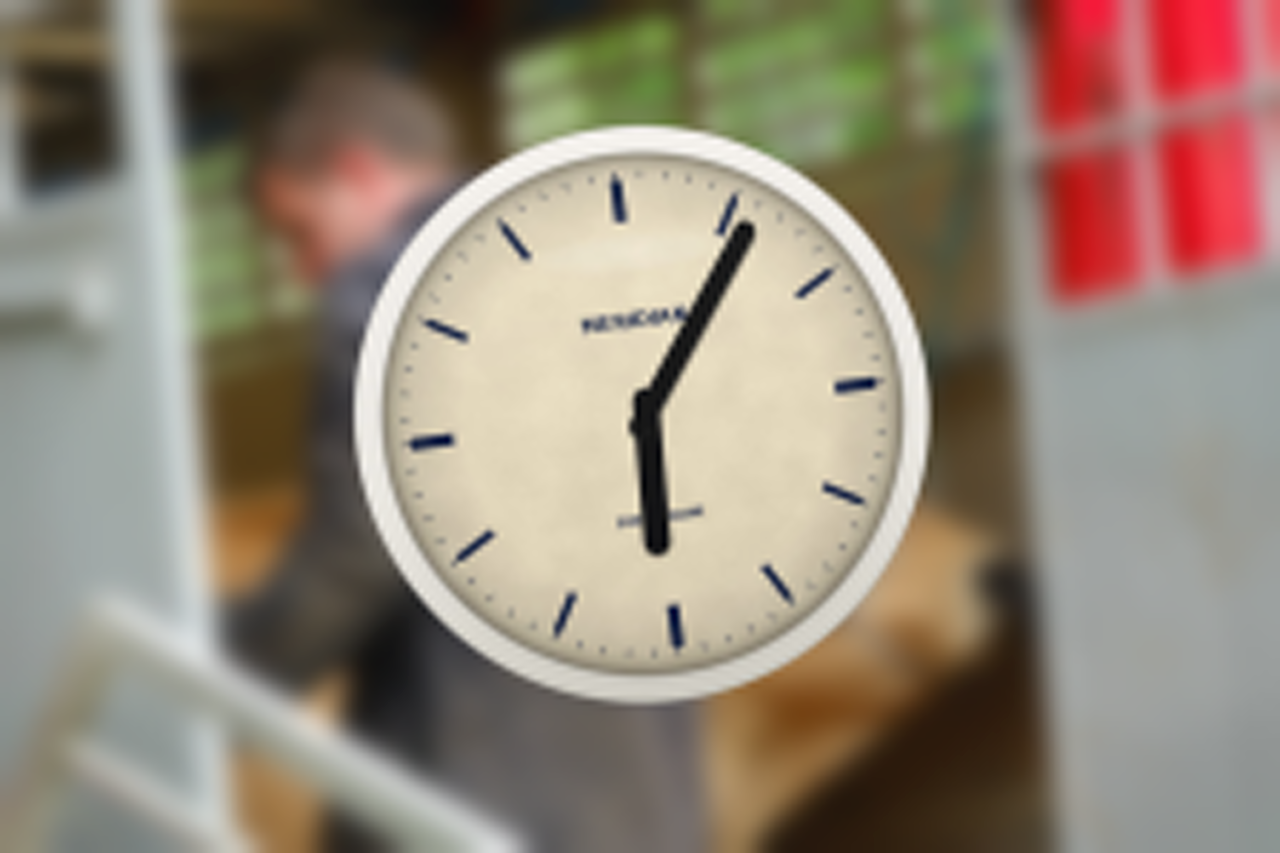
6:06
